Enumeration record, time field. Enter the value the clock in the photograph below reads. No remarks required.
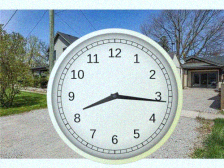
8:16
